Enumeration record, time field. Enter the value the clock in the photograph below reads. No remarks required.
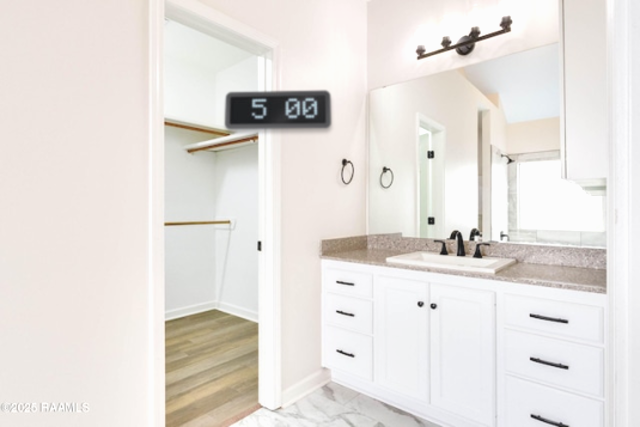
5:00
